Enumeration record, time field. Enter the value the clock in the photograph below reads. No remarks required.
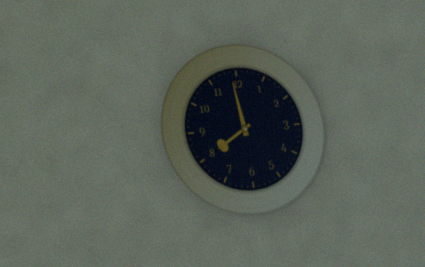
7:59
